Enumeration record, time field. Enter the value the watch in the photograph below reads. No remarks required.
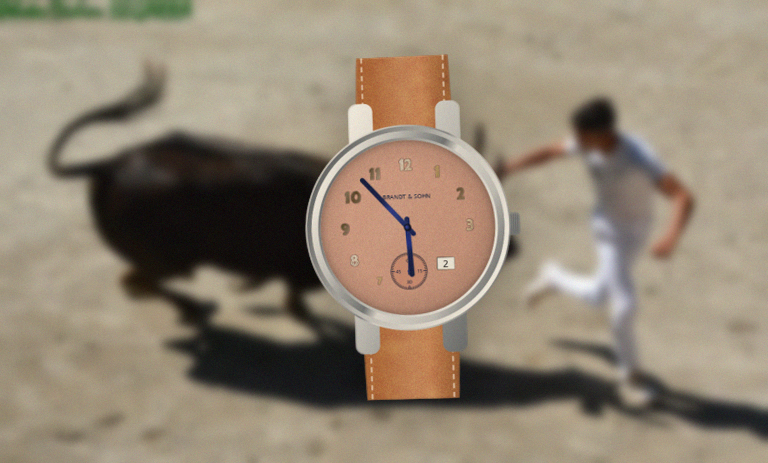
5:53
